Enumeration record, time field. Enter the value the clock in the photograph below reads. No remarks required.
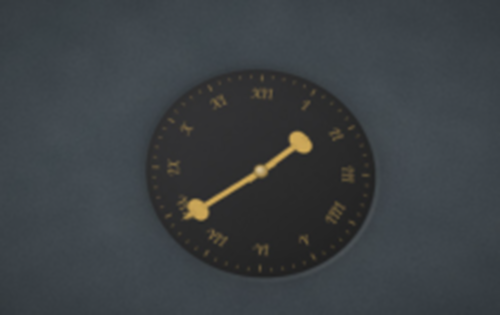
1:39
